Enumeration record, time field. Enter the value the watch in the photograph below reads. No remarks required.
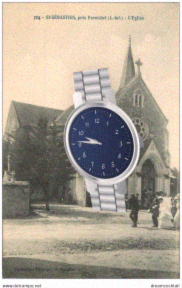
9:46
